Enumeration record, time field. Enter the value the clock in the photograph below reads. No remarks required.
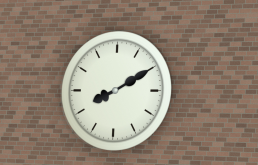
8:10
